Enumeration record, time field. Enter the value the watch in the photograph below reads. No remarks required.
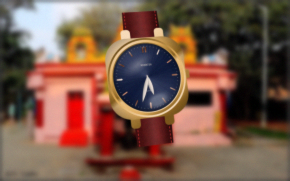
5:33
